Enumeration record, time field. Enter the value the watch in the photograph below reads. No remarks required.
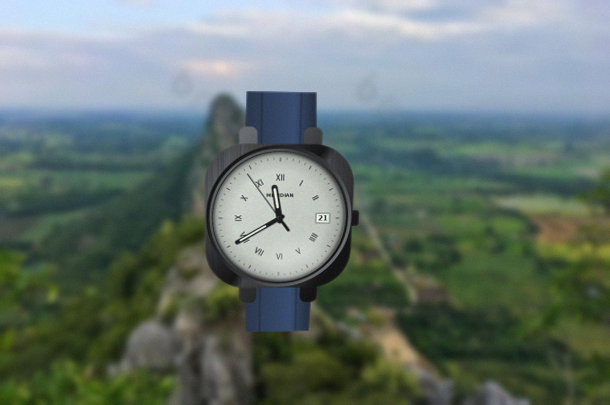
11:39:54
